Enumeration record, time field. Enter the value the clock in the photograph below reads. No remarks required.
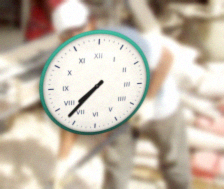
7:37
